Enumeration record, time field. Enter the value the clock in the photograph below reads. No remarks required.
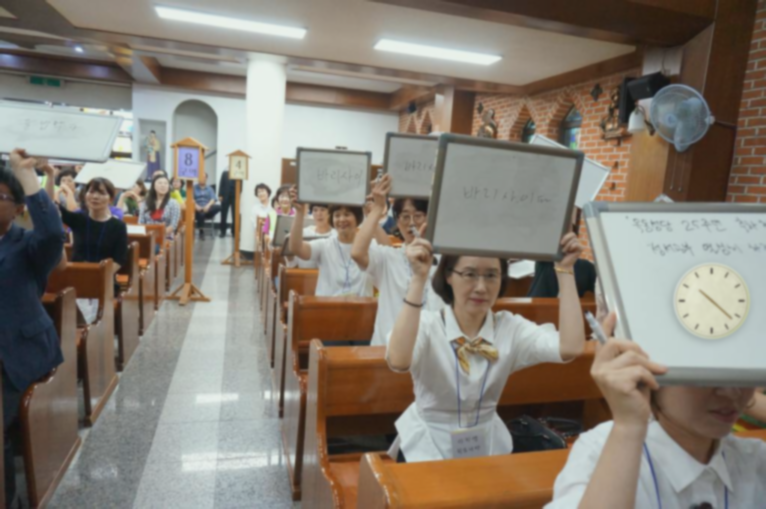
10:22
